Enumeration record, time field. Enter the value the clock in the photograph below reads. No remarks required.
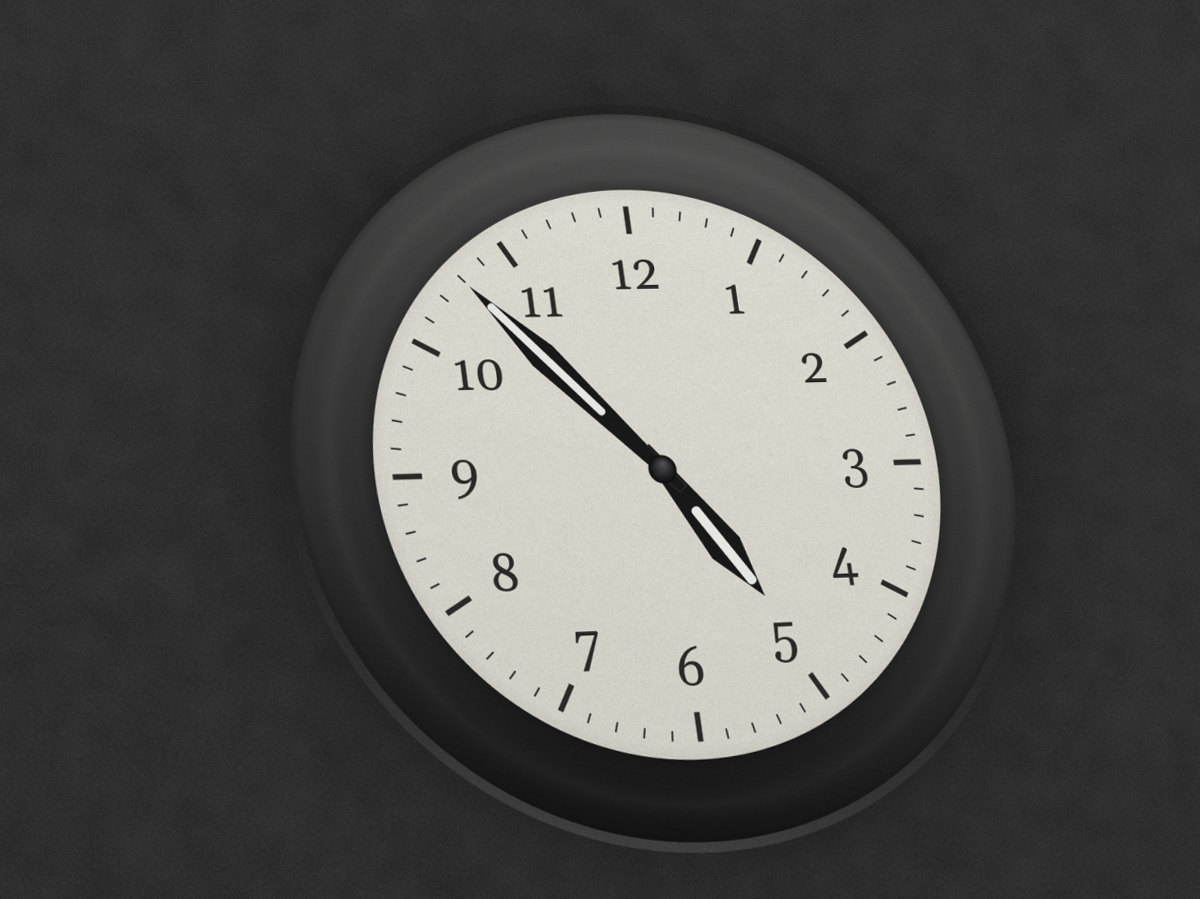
4:53
